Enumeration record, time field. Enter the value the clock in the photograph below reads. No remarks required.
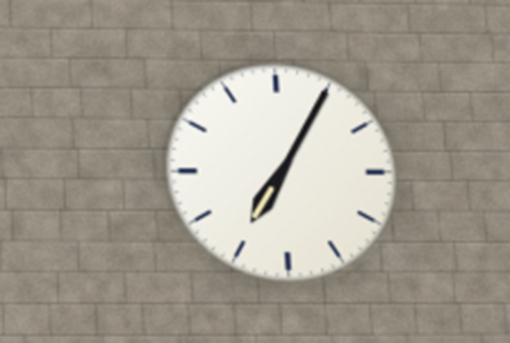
7:05
